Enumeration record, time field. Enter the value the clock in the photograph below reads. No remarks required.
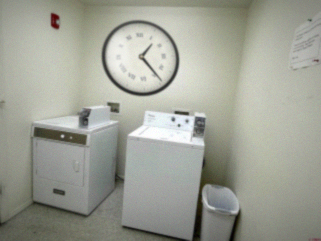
1:24
